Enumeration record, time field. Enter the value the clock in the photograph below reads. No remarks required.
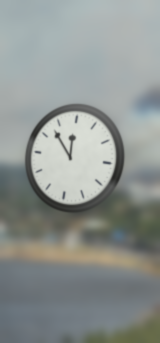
11:53
